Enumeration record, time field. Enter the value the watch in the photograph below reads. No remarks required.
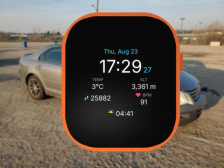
17:29:27
